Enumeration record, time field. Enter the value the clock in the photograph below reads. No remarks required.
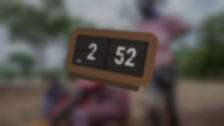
2:52
